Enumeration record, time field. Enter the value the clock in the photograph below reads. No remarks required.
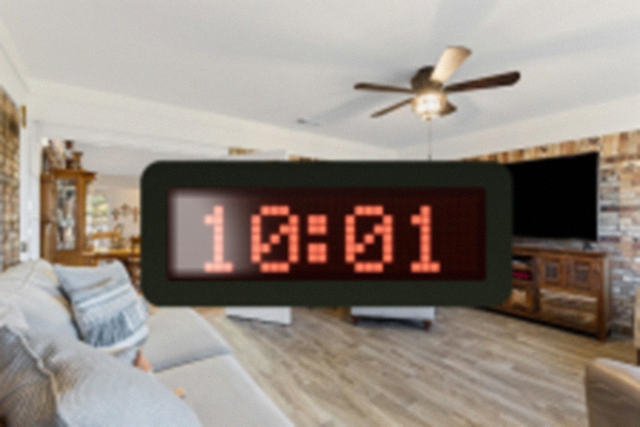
10:01
